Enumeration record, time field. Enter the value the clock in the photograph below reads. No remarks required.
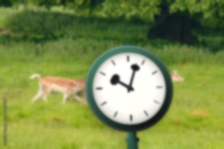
10:03
